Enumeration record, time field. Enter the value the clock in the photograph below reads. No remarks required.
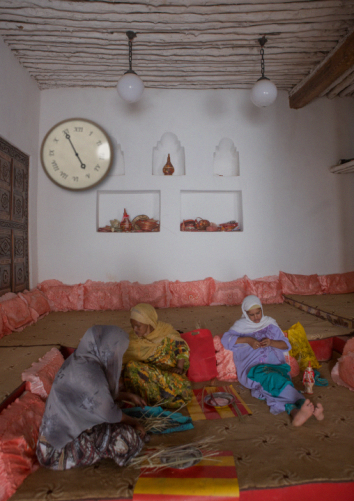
4:55
